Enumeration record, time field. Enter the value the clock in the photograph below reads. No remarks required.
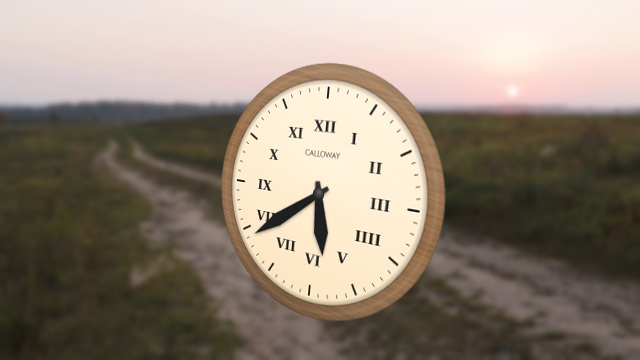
5:39
